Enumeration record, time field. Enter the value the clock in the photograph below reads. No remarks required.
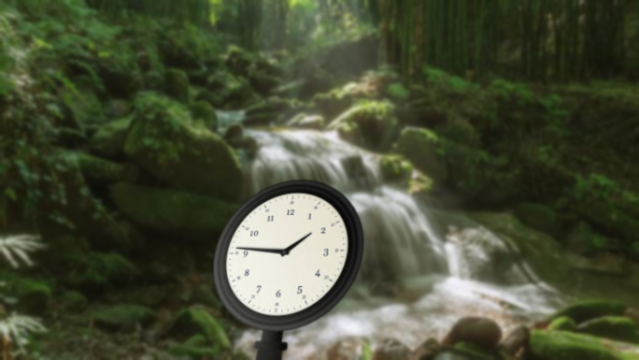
1:46
